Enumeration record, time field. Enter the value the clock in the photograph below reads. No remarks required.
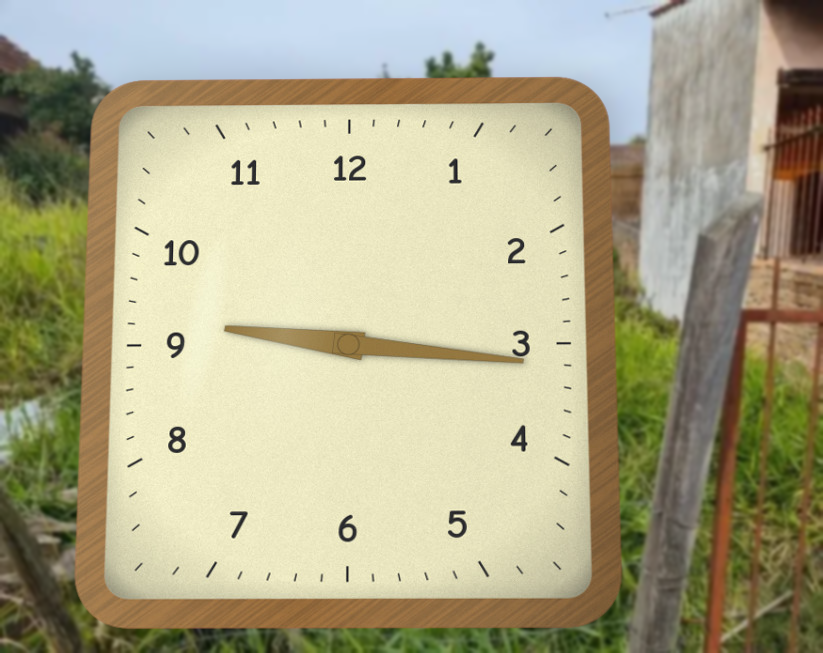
9:16
